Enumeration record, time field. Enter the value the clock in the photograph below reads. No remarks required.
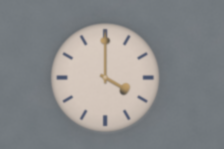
4:00
